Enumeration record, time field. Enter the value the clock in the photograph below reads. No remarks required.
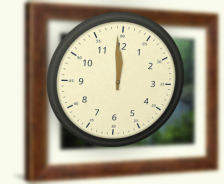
11:59
